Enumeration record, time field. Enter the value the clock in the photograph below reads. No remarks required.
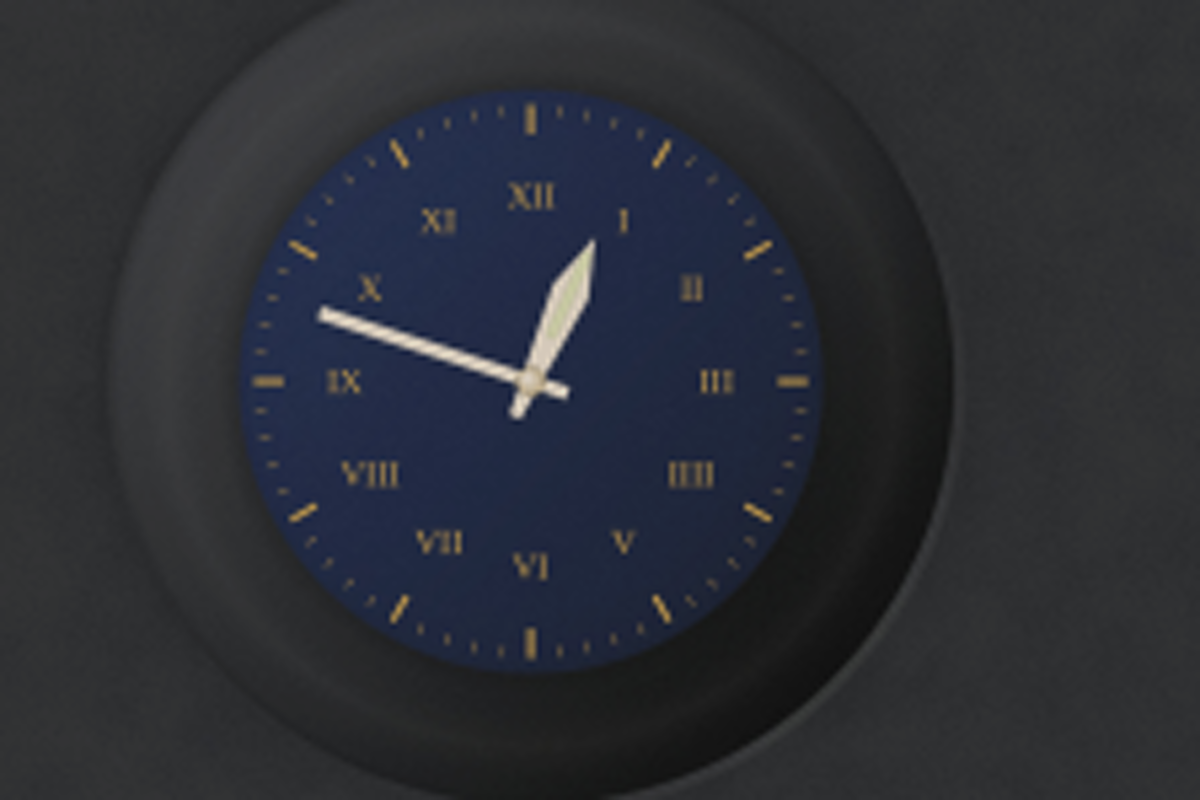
12:48
